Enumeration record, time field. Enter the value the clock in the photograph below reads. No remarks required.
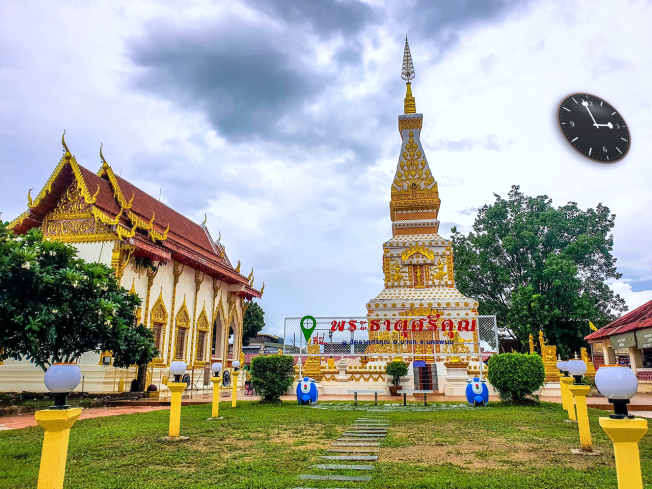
2:58
